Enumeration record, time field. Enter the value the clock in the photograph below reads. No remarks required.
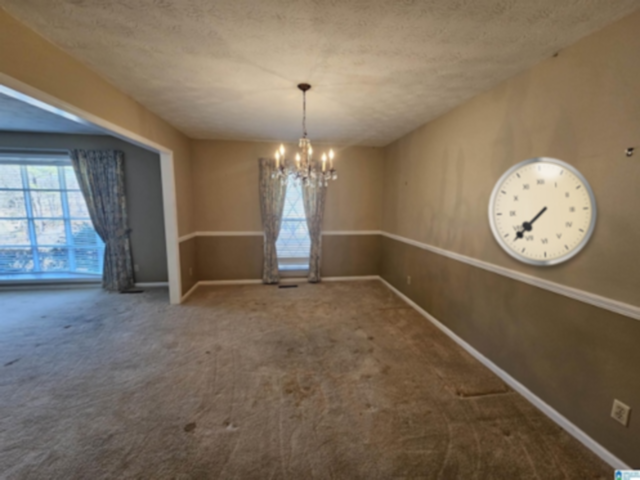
7:38
